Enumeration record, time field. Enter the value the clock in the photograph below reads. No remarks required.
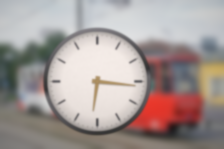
6:16
